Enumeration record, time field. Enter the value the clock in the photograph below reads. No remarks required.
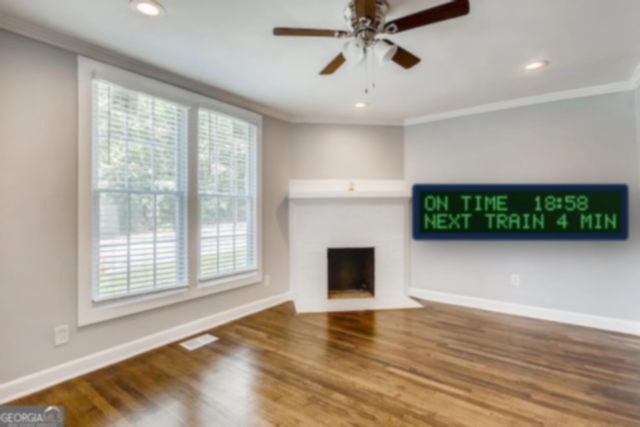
18:58
